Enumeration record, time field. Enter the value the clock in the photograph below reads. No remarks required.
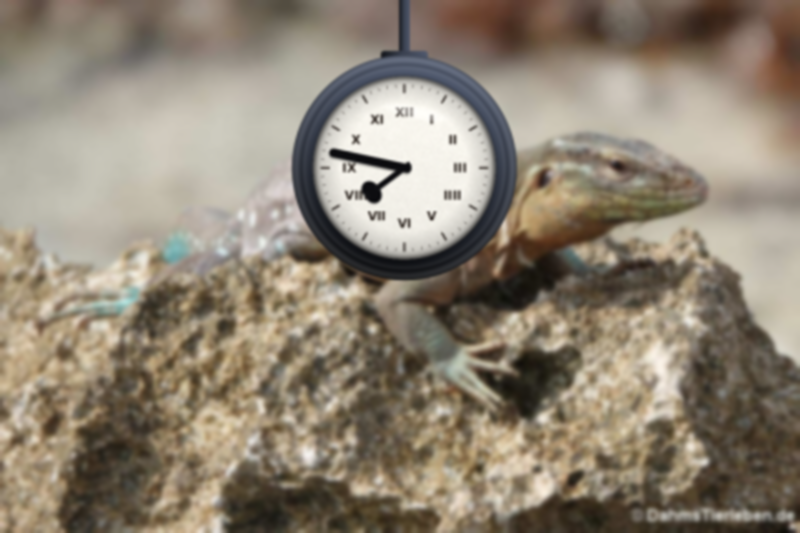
7:47
